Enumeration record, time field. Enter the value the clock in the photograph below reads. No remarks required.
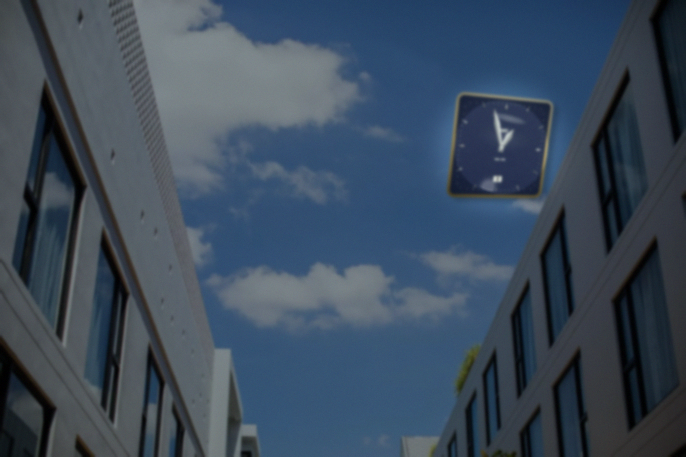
12:57
